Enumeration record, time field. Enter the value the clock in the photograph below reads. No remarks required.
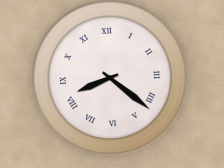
8:22
